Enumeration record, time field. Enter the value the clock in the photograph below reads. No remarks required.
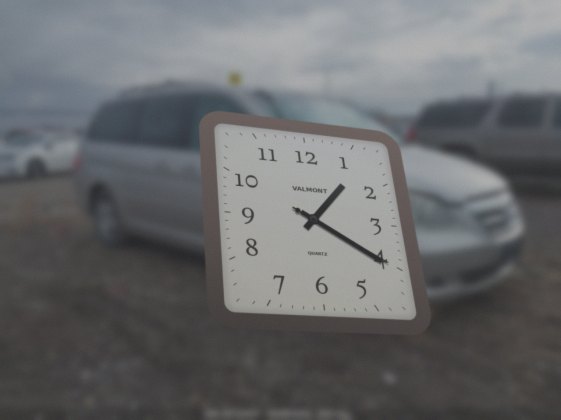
1:20:20
